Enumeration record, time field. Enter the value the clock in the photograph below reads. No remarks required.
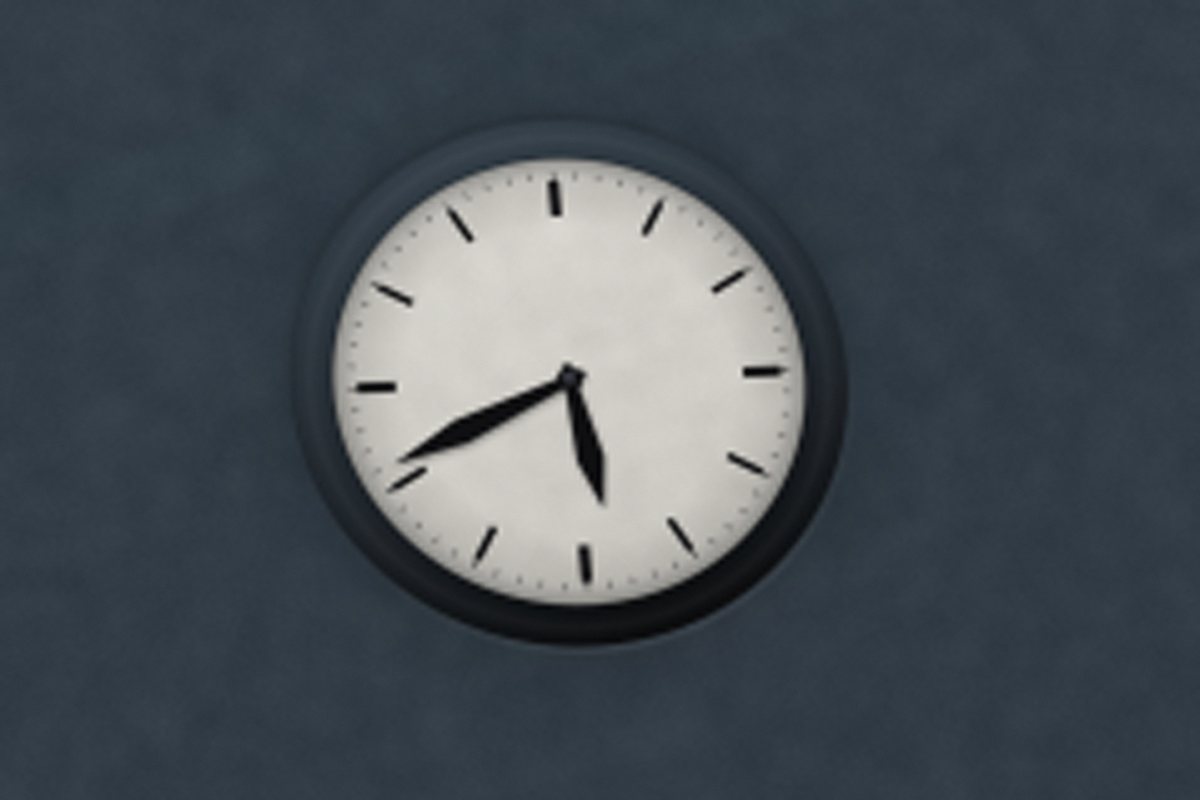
5:41
